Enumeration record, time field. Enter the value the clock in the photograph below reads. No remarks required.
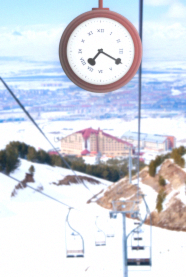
7:20
